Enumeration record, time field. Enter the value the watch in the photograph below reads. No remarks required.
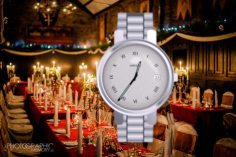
12:36
